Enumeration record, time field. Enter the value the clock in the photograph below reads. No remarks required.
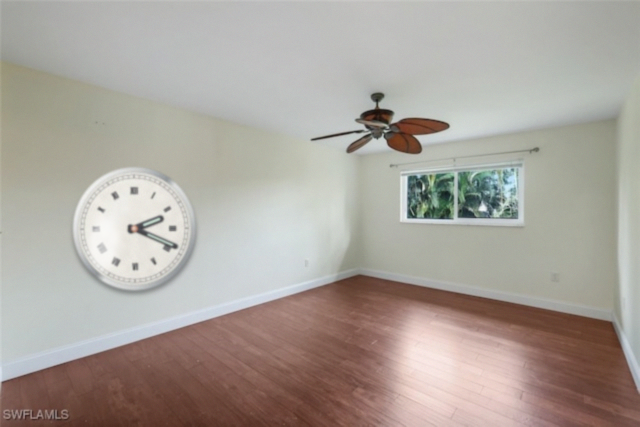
2:19
